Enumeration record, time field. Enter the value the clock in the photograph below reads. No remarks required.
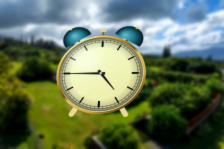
4:45
